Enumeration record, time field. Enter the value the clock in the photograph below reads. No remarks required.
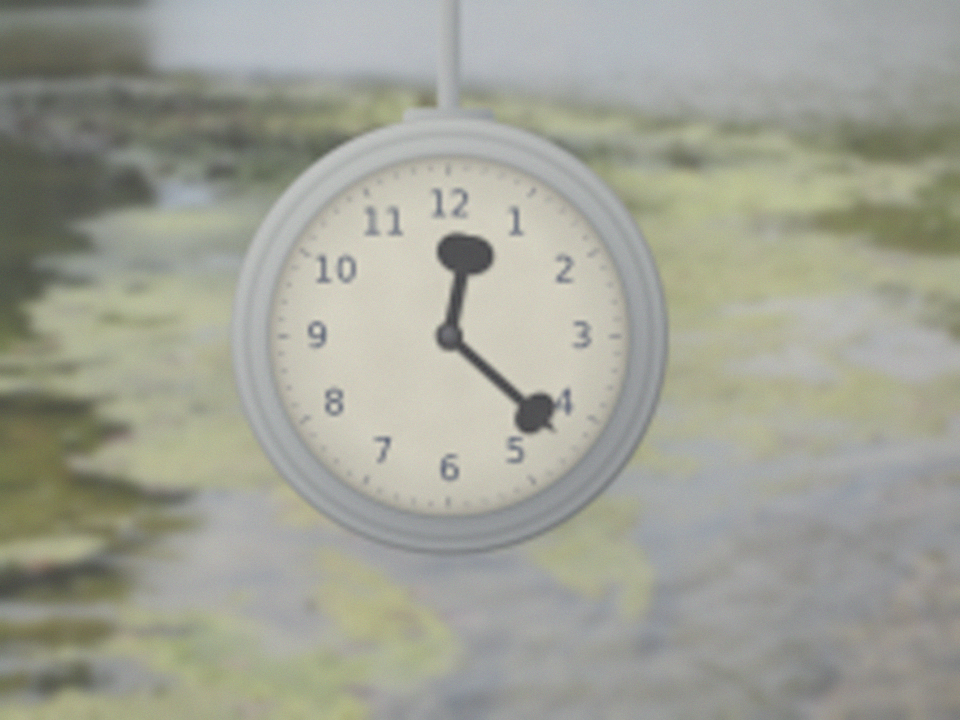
12:22
